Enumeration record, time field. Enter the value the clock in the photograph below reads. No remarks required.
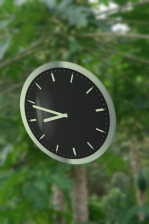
8:49
